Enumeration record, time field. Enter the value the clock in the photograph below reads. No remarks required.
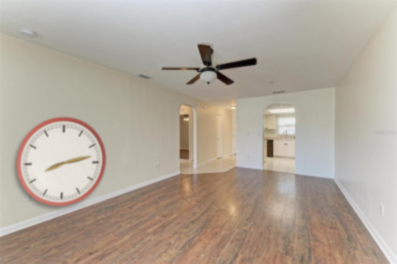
8:13
